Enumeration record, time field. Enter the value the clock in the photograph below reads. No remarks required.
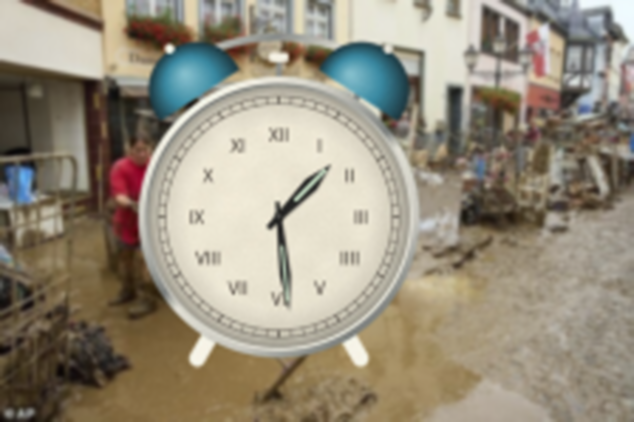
1:29
